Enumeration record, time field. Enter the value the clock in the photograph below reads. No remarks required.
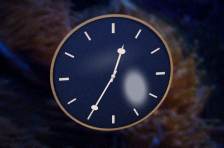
12:35
